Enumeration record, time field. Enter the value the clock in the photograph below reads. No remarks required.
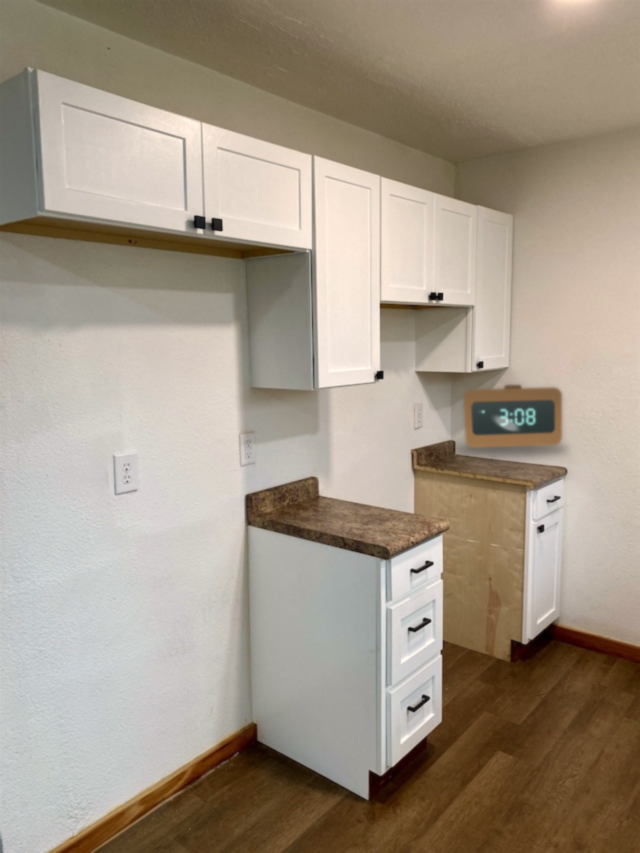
3:08
